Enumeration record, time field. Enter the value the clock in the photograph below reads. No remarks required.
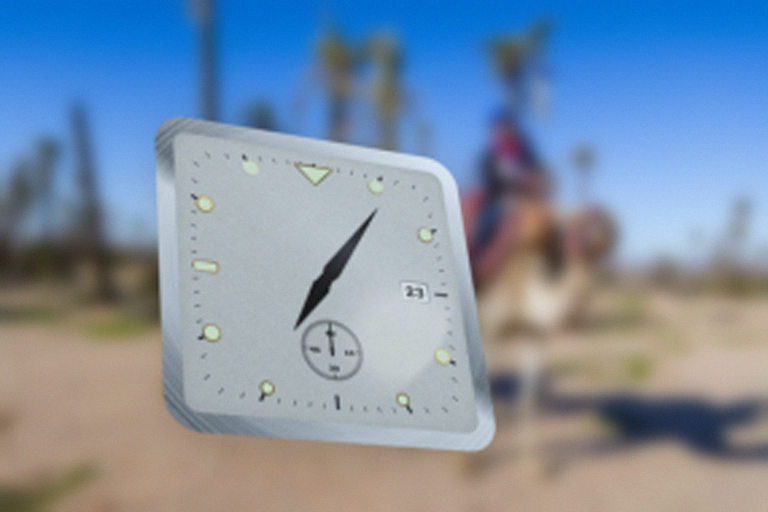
7:06
